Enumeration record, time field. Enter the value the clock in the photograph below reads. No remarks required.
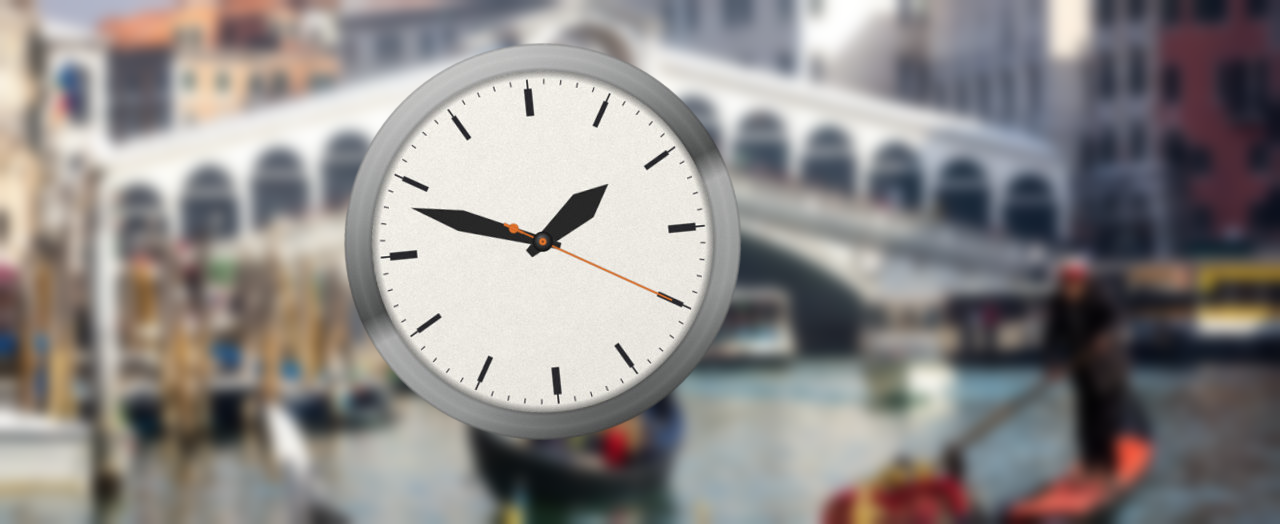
1:48:20
